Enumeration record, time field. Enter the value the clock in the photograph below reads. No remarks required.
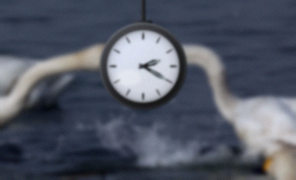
2:20
